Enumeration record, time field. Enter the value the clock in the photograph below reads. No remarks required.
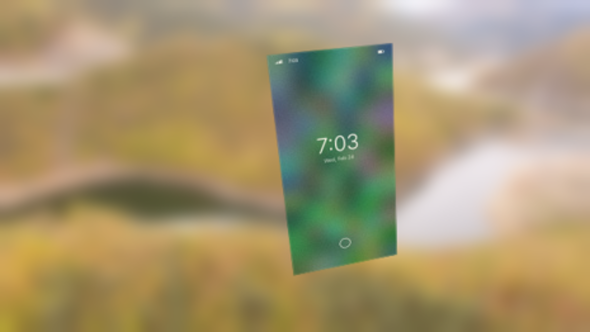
7:03
